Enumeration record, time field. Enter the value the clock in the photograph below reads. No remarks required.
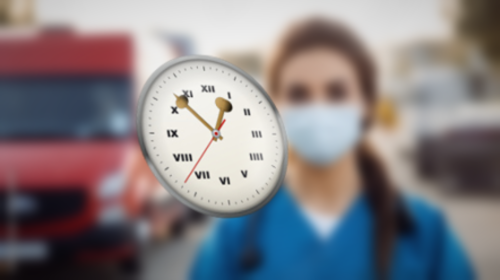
12:52:37
